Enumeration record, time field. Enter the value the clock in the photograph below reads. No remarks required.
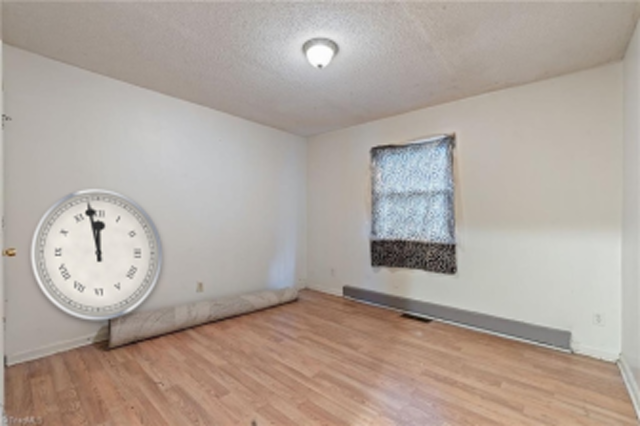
11:58
